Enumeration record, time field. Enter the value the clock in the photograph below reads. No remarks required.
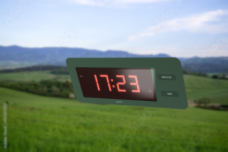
17:23
